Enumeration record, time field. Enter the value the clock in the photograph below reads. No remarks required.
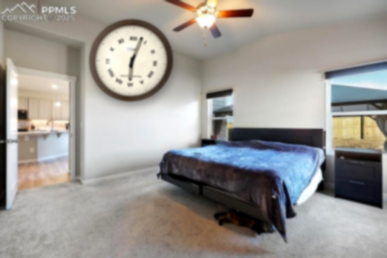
6:03
